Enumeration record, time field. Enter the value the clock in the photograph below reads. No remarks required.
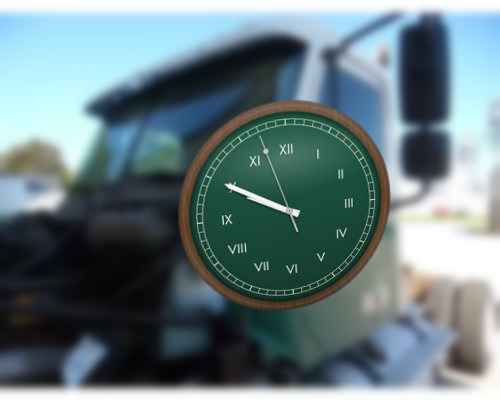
9:49:57
